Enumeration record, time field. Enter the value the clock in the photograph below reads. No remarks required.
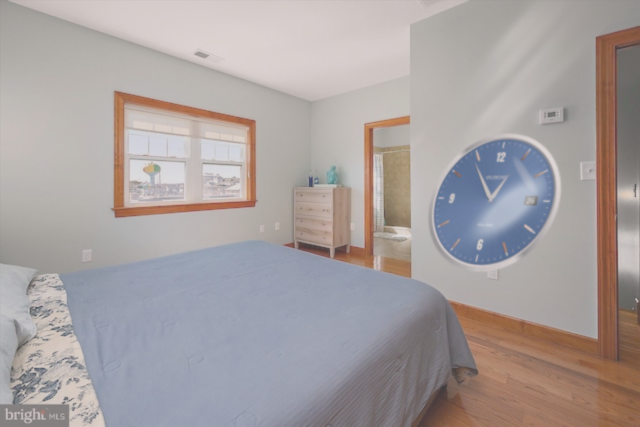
12:54
